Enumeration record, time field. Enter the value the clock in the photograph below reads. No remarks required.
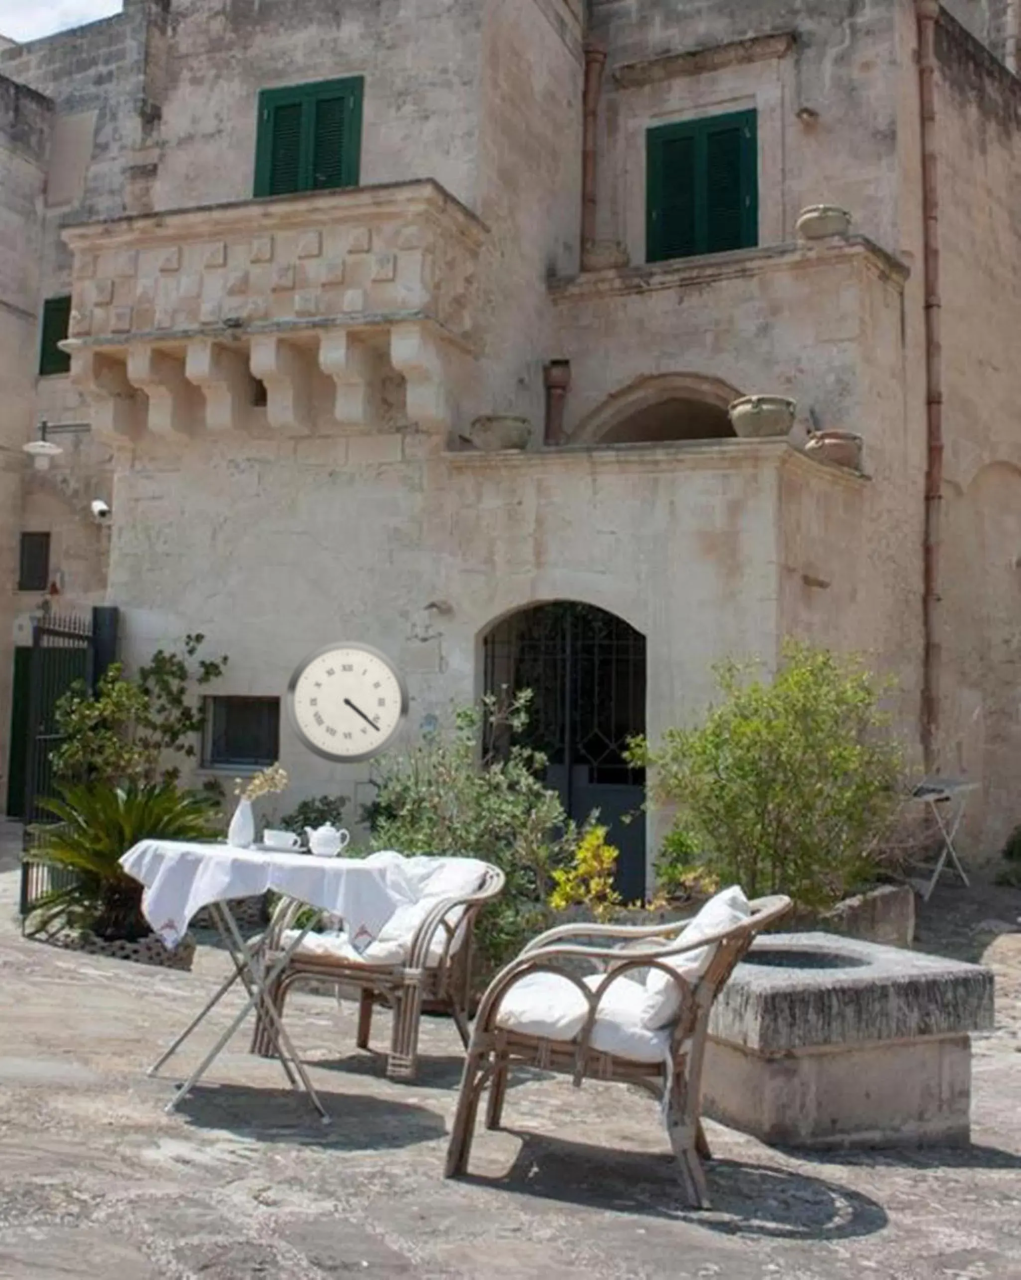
4:22
